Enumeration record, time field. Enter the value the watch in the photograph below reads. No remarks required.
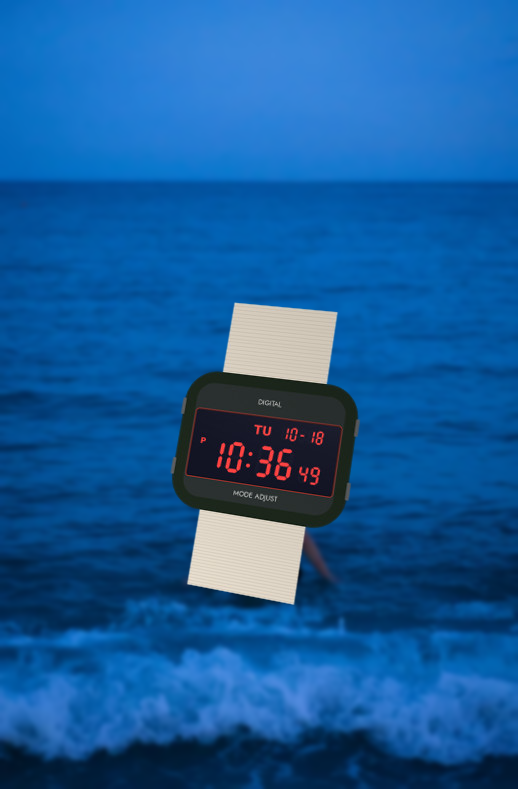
10:36:49
